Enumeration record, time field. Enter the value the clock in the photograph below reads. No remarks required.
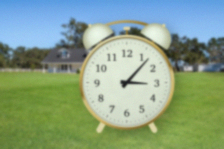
3:07
